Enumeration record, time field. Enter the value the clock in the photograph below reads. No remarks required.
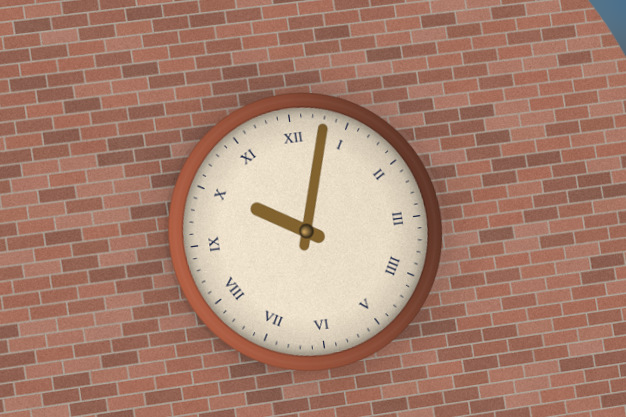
10:03
